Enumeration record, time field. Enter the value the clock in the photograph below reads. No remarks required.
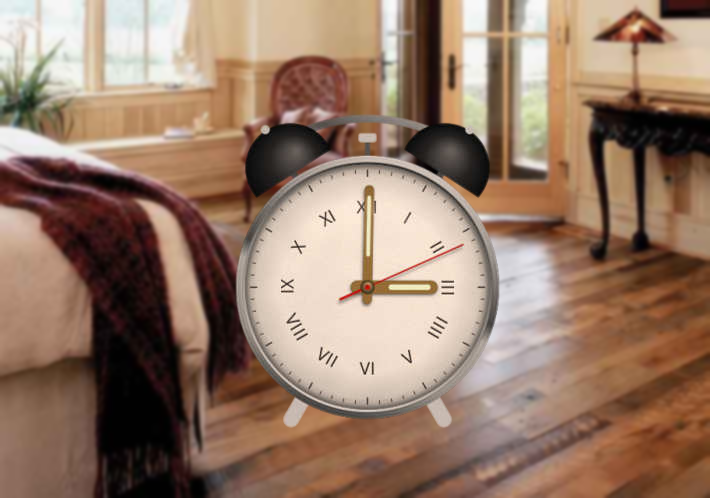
3:00:11
